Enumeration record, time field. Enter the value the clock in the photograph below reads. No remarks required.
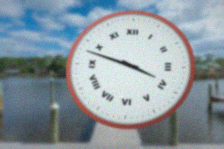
3:48
